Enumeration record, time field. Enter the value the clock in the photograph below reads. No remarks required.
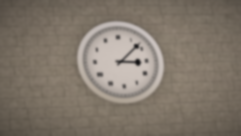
3:08
